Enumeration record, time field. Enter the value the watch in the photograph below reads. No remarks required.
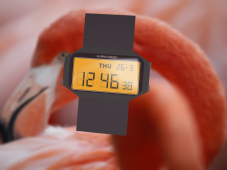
12:46:38
